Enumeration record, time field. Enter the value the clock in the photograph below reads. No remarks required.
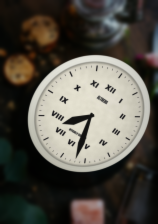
7:27
